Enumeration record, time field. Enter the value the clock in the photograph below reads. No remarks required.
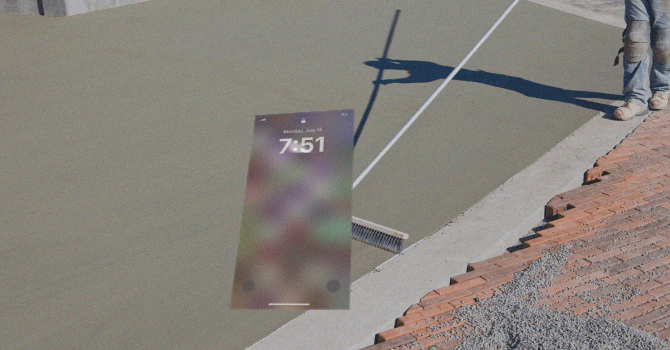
7:51
